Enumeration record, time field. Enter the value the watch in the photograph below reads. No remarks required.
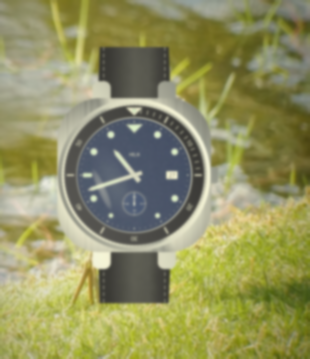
10:42
